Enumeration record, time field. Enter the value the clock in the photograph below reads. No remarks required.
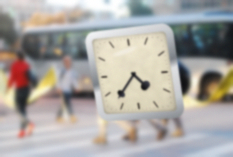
4:37
